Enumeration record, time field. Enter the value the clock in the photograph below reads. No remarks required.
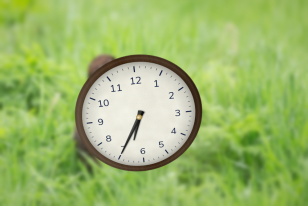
6:35
